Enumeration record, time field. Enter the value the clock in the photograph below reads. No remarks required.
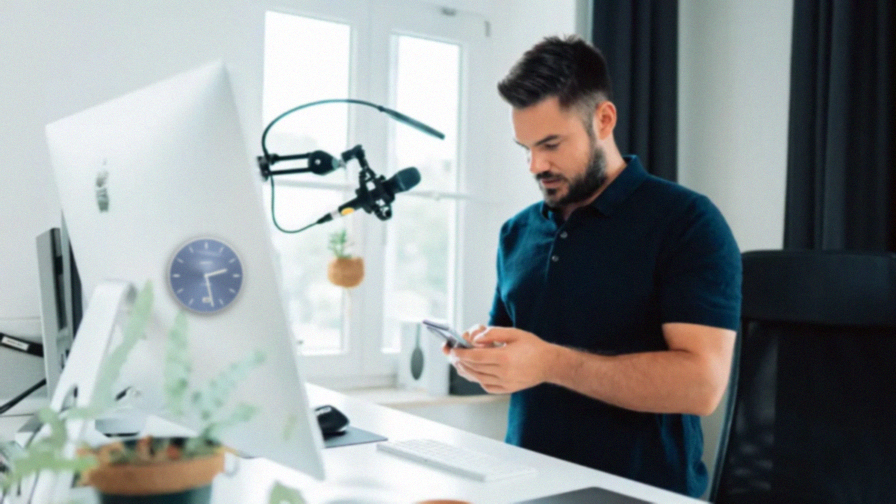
2:28
